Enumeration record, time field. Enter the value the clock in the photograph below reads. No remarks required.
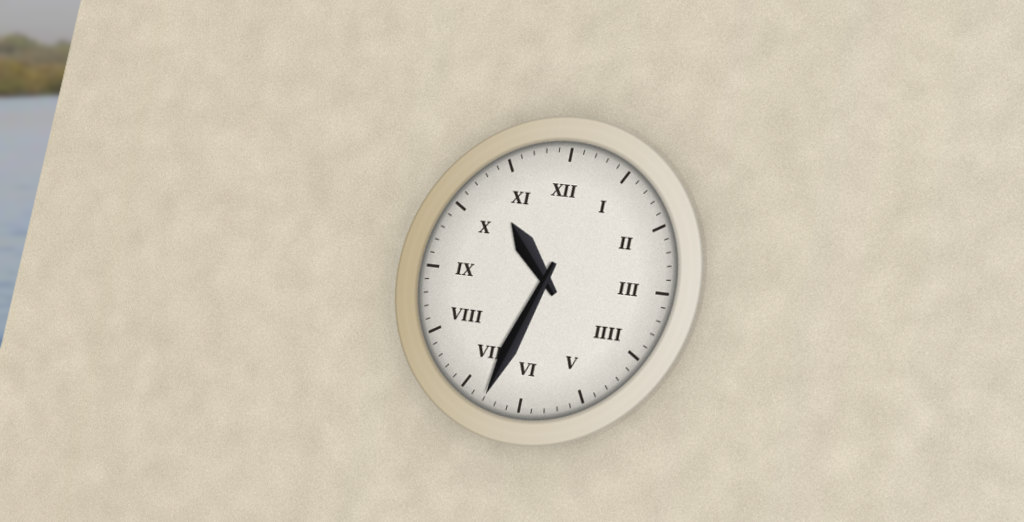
10:33
